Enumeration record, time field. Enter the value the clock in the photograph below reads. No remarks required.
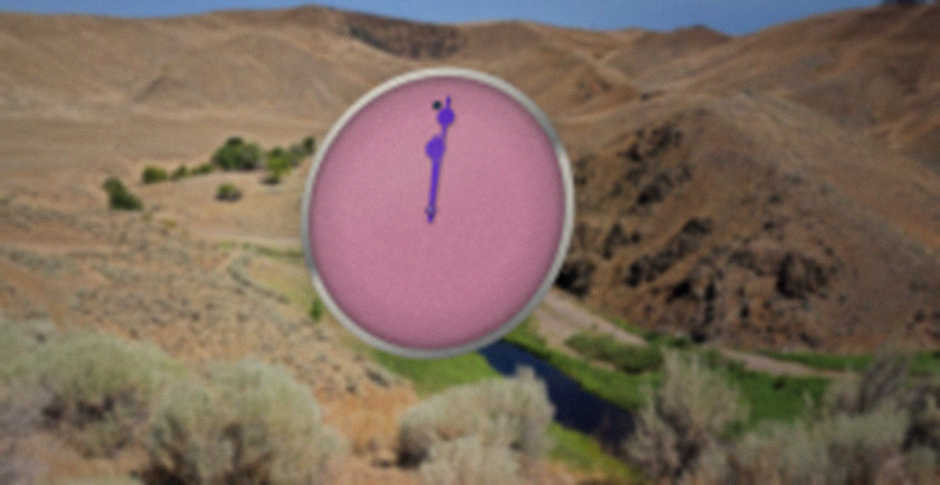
12:01
